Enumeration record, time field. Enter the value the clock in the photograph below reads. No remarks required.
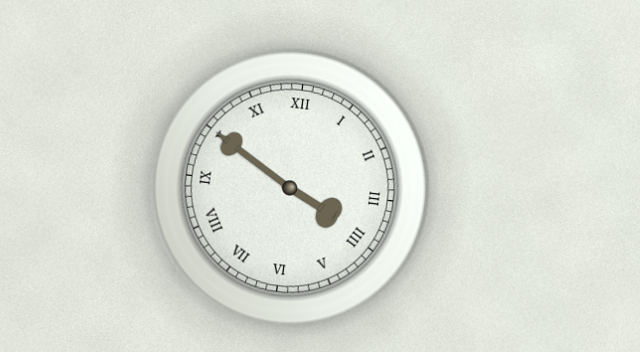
3:50
